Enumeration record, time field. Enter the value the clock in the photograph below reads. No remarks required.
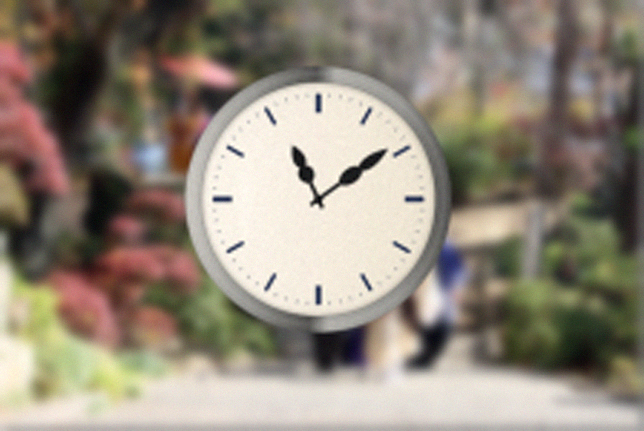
11:09
